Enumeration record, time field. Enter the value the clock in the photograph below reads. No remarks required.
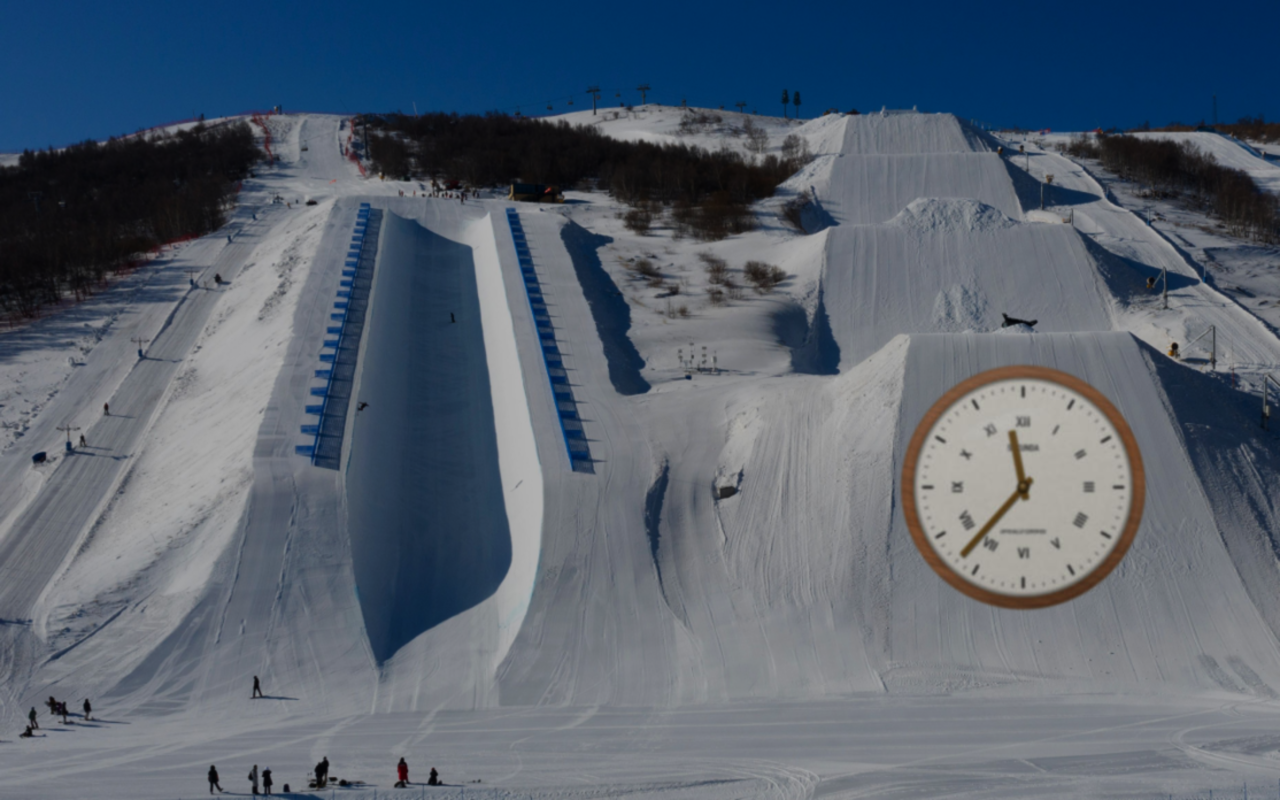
11:37
